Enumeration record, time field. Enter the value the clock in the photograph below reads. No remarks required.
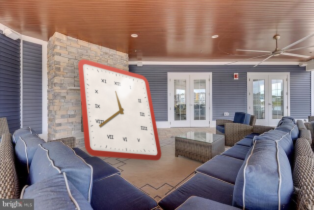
11:39
